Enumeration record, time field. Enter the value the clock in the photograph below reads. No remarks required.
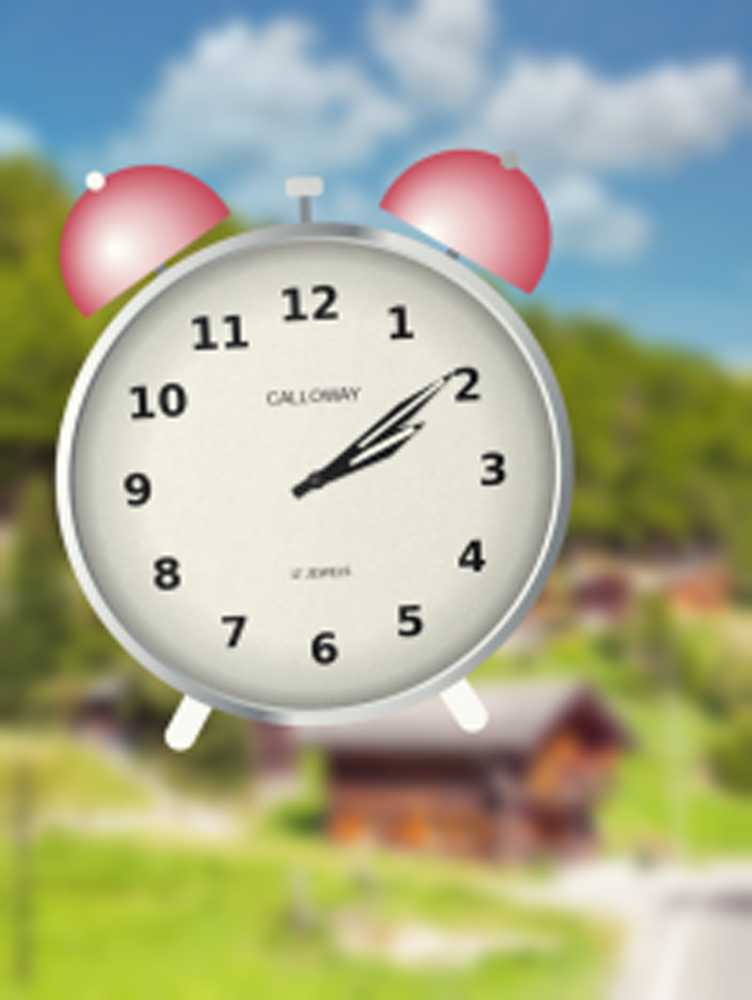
2:09
